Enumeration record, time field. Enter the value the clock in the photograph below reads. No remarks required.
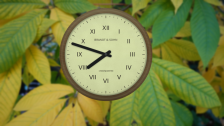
7:48
